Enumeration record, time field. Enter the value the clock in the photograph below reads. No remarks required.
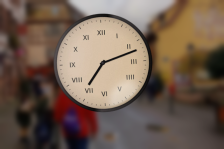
7:12
